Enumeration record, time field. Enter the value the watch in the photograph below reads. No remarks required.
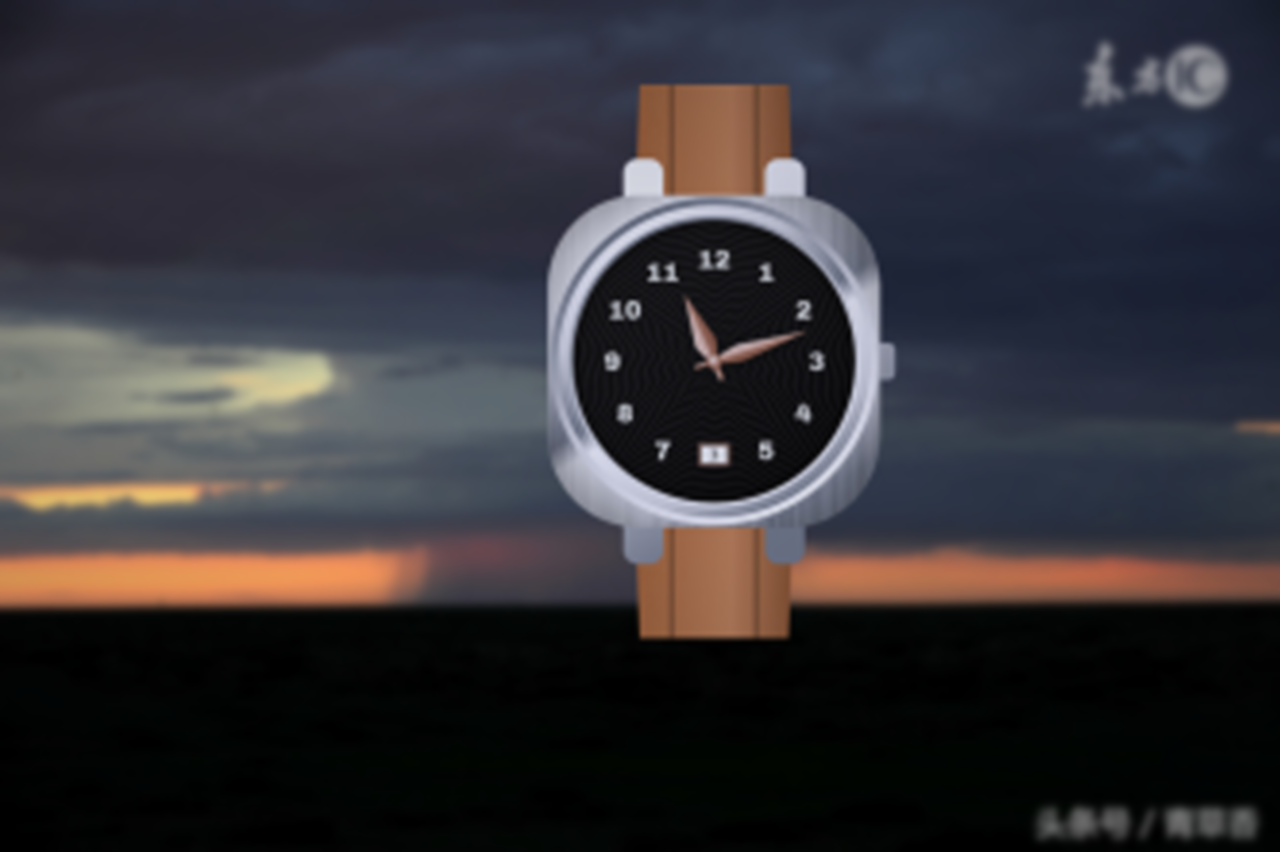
11:12
